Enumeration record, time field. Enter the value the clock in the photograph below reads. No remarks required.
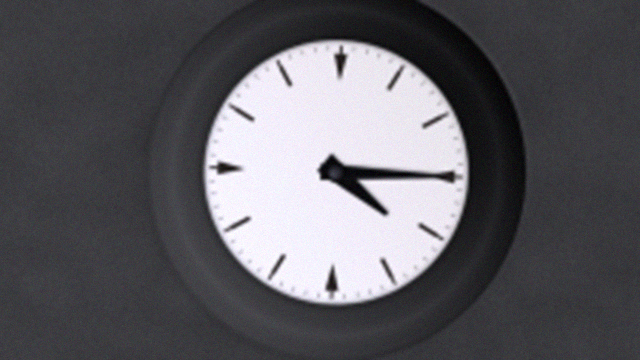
4:15
